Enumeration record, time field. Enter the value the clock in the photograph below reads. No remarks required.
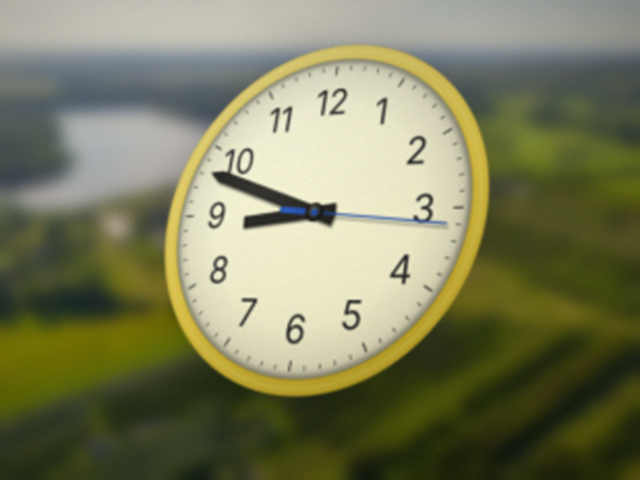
8:48:16
